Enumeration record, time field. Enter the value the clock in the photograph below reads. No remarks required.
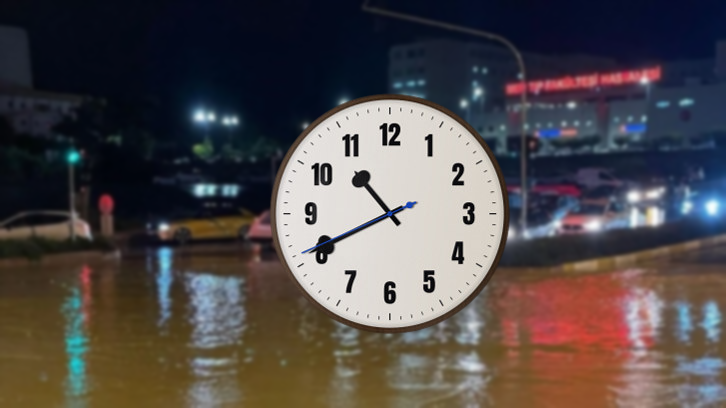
10:40:41
